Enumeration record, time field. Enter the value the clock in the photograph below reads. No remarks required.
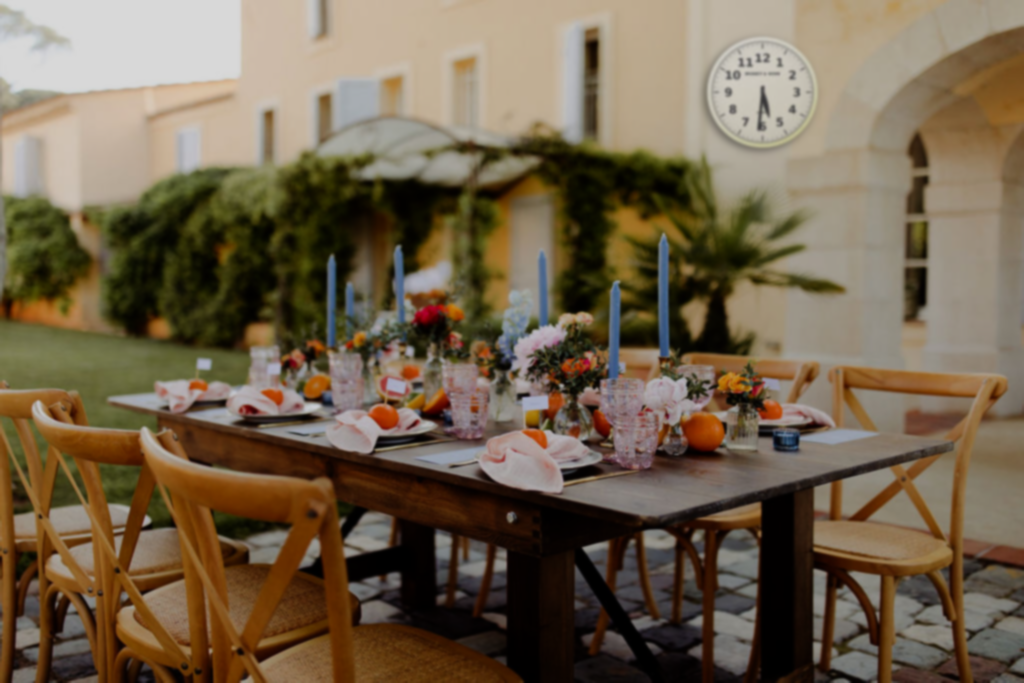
5:31
